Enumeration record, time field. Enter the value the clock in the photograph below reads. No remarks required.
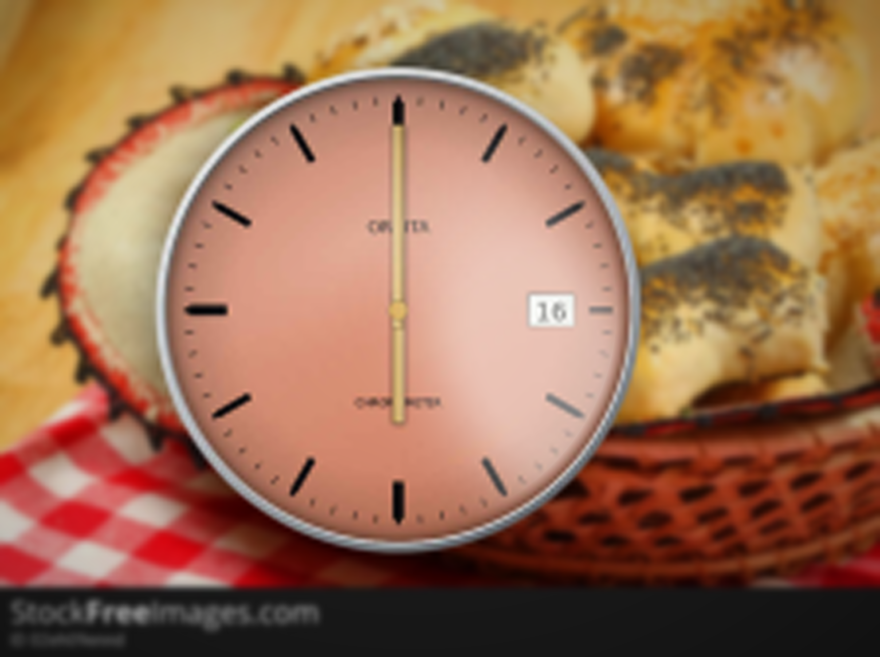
6:00
